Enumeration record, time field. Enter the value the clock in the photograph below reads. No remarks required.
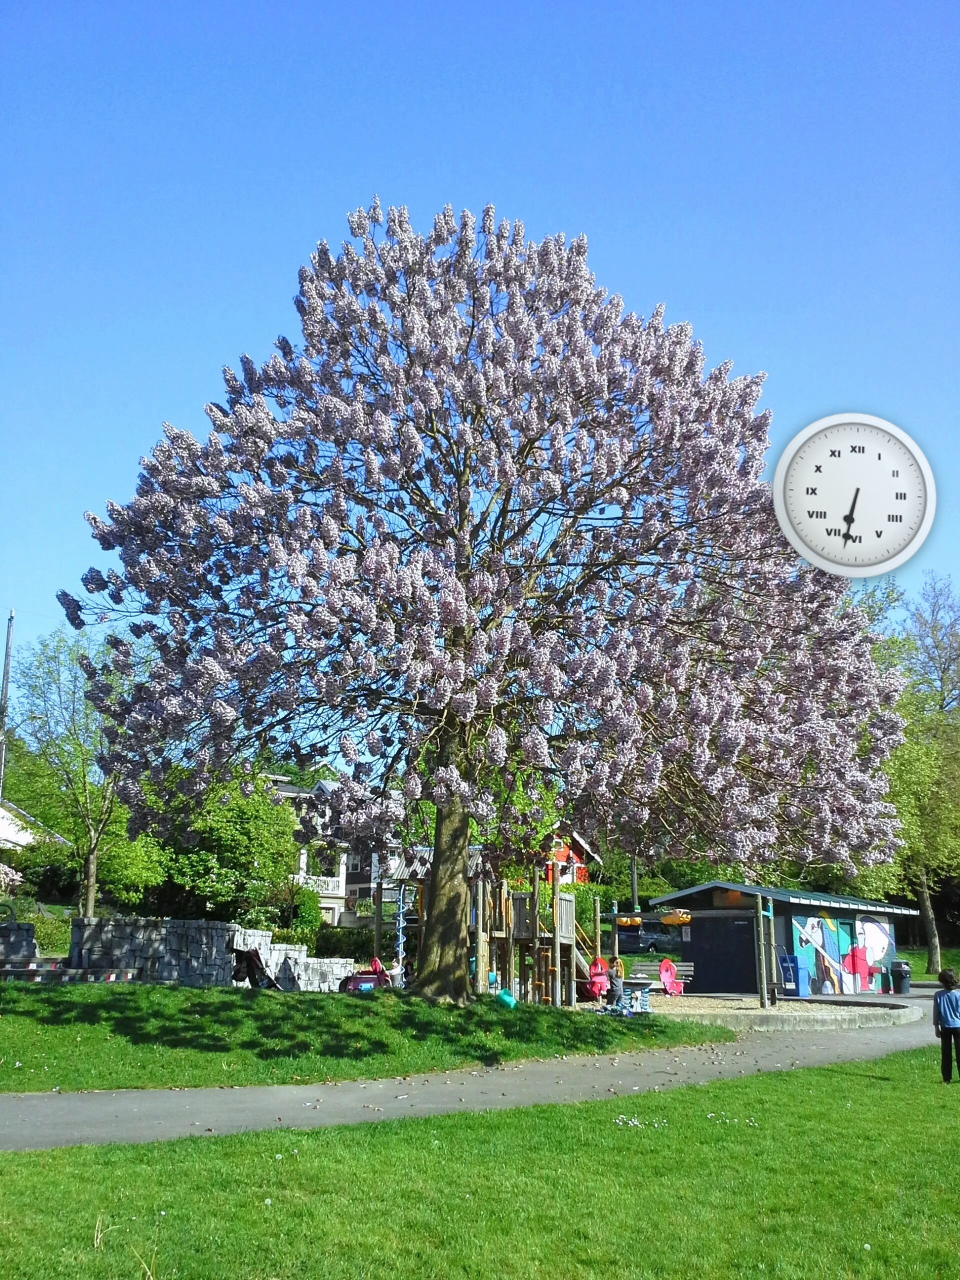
6:32
